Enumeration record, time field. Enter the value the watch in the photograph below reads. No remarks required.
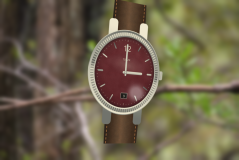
3:00
